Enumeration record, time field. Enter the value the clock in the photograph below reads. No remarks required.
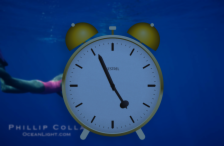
4:56
